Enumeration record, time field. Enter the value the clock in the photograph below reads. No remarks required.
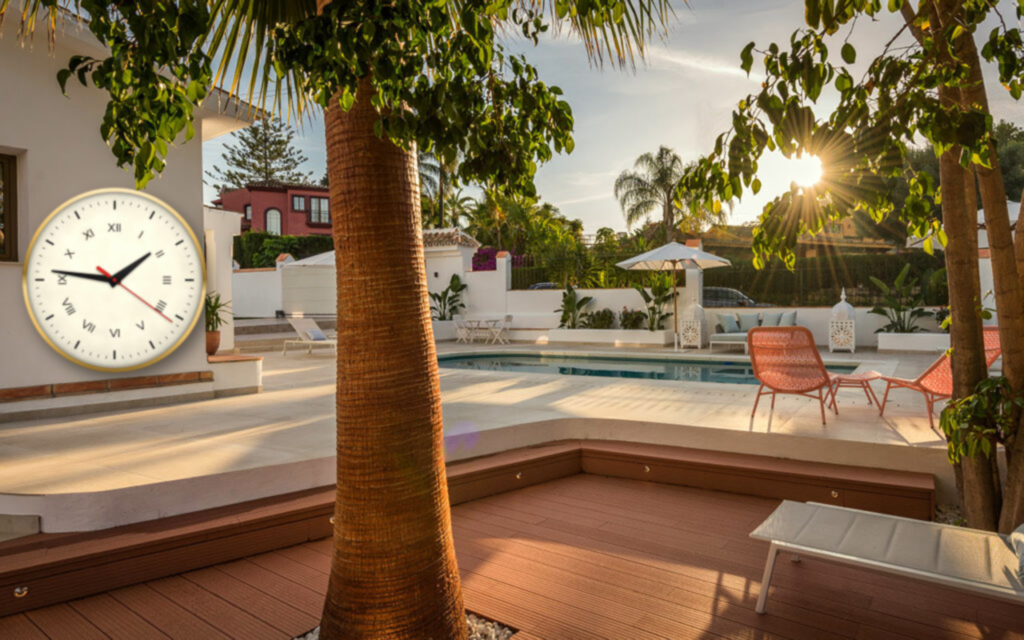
1:46:21
